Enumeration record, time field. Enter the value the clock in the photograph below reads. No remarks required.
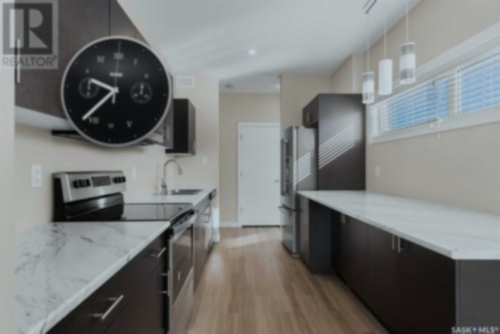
9:37
